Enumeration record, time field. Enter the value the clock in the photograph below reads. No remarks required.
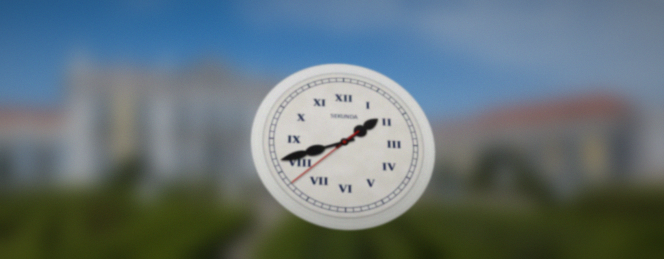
1:41:38
